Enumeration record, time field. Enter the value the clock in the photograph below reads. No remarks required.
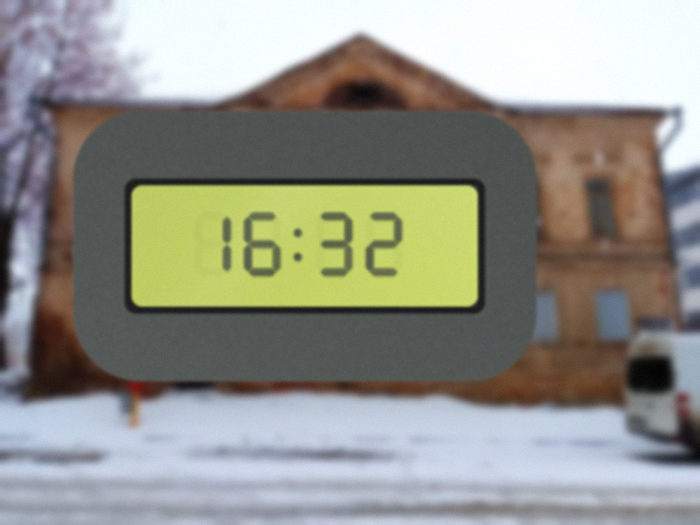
16:32
